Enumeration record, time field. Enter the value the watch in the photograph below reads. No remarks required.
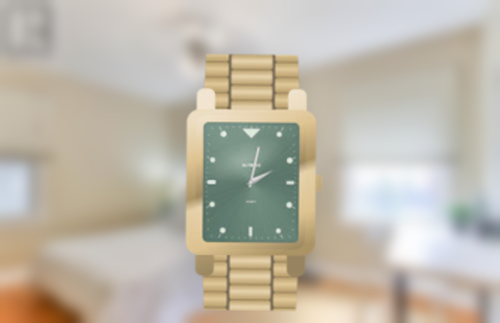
2:02
